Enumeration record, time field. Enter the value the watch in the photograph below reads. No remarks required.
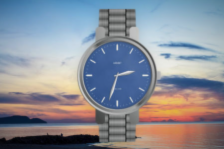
2:33
